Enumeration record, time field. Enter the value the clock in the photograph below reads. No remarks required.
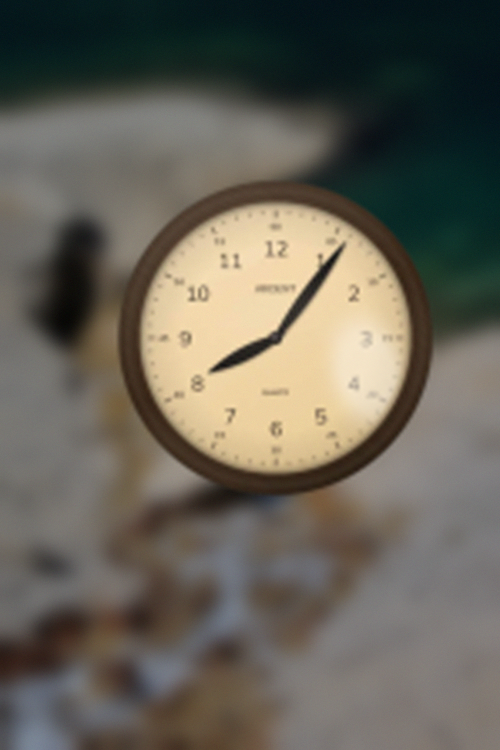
8:06
